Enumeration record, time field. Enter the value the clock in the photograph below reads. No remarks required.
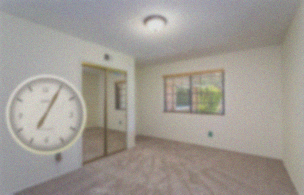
7:05
